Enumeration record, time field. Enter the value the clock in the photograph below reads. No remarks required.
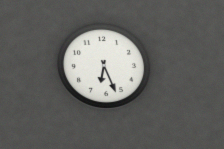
6:27
